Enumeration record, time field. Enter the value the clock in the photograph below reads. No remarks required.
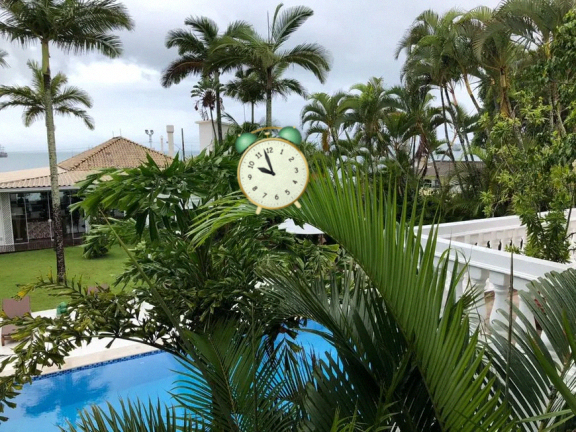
9:58
